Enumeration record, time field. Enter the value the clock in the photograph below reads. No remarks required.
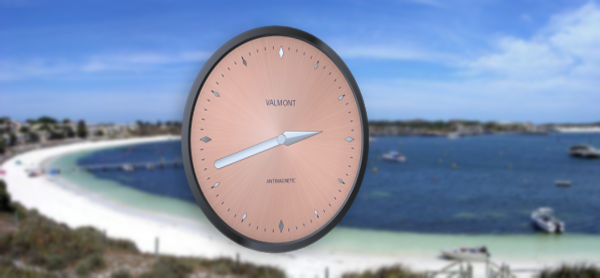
2:42
